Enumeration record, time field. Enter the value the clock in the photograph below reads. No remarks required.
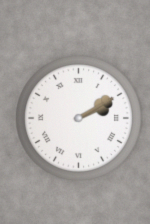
2:10
